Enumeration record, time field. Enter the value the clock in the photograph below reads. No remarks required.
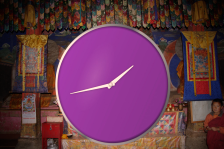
1:43
